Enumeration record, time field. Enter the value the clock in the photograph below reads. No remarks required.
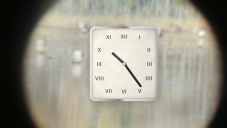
10:24
